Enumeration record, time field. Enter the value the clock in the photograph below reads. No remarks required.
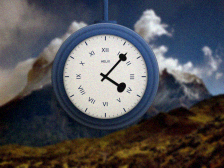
4:07
